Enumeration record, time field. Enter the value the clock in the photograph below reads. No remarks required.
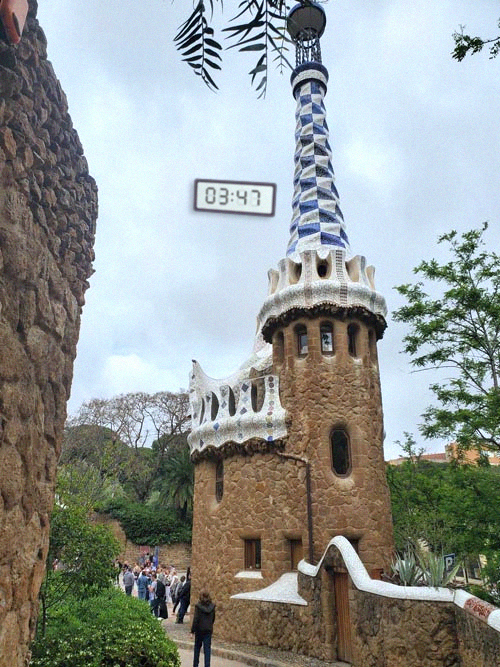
3:47
